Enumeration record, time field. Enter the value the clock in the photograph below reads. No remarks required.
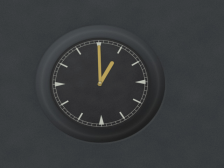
1:00
